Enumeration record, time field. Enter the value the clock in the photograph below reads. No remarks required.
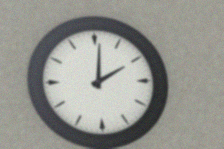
2:01
